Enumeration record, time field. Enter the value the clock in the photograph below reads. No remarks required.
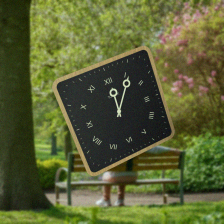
12:06
